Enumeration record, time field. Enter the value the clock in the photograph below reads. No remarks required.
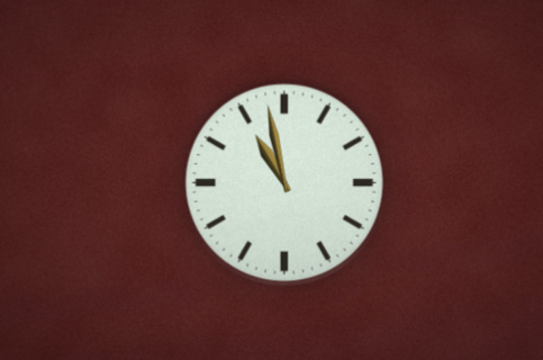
10:58
